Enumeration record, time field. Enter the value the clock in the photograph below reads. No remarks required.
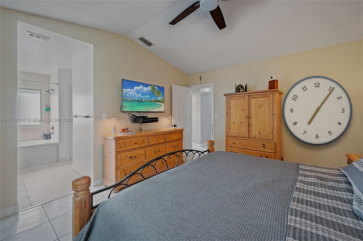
7:06
